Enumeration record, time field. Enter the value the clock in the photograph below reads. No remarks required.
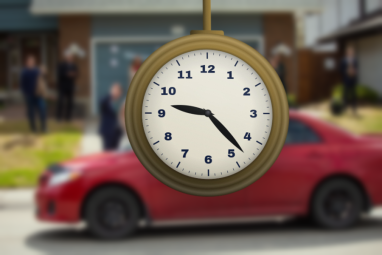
9:23
